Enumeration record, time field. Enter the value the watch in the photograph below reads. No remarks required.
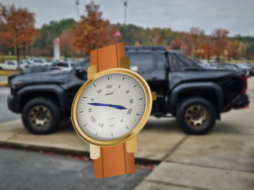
3:48
